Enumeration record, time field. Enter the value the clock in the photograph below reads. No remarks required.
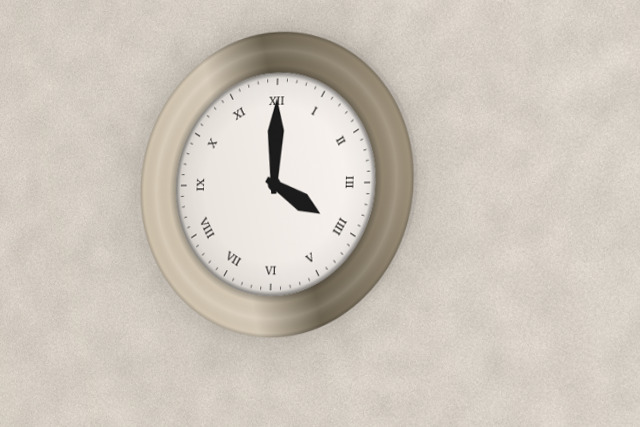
4:00
